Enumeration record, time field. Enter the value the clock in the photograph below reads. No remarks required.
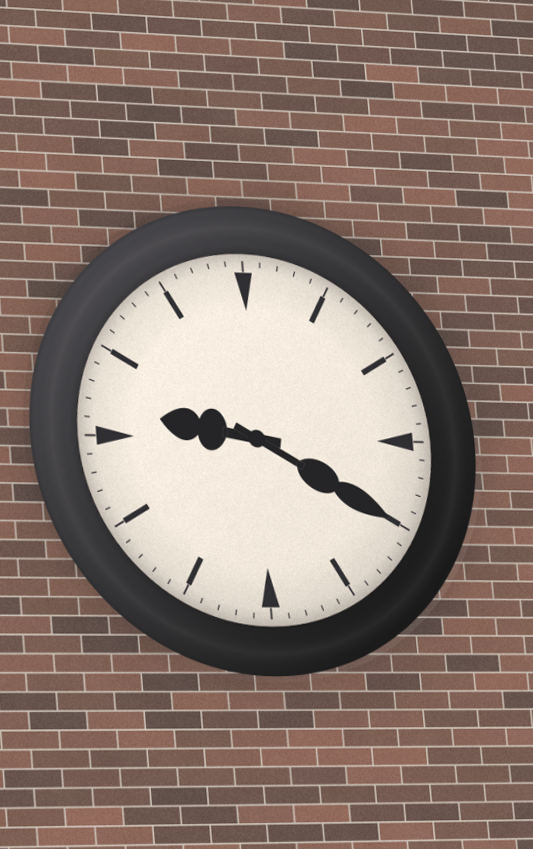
9:20
